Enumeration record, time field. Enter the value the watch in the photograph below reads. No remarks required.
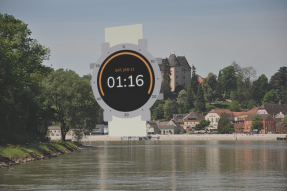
1:16
